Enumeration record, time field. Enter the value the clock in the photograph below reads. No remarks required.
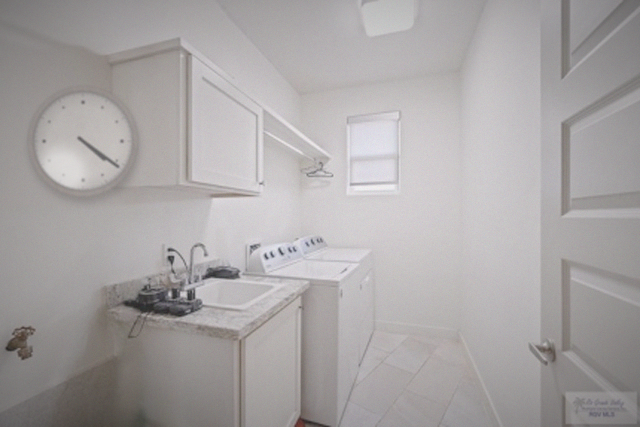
4:21
